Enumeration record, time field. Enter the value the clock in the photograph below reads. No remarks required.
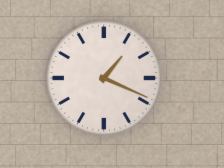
1:19
